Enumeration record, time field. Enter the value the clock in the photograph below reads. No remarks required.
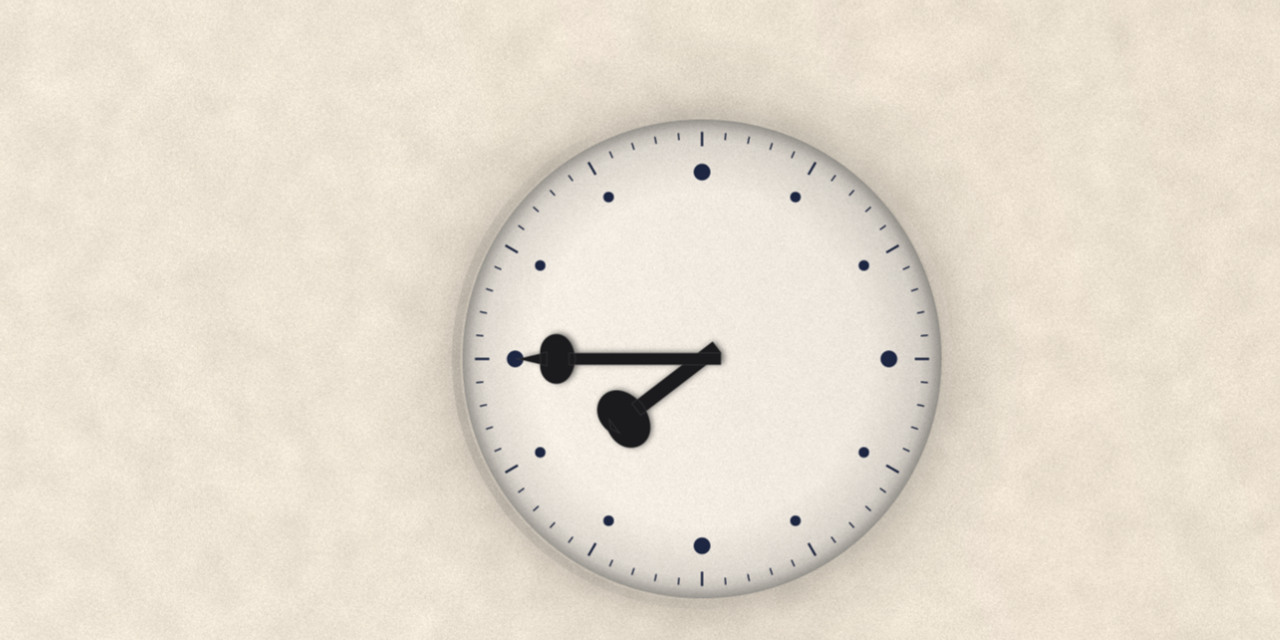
7:45
